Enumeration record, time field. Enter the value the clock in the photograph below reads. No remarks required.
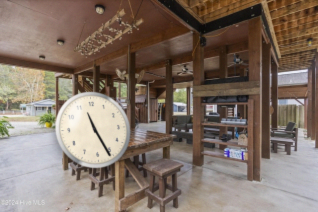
11:26
